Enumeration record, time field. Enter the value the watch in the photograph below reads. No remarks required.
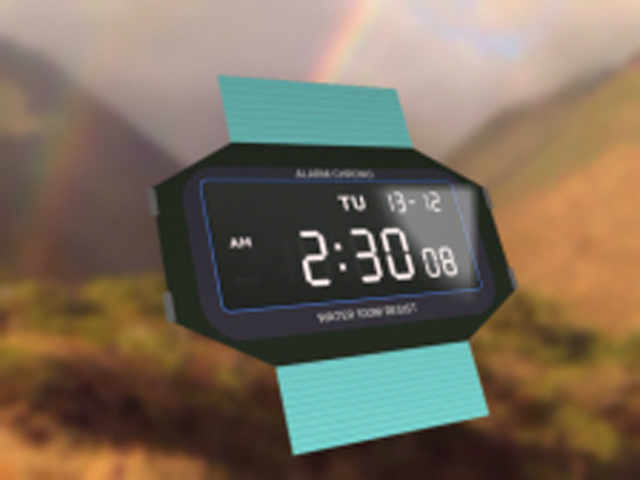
2:30:08
